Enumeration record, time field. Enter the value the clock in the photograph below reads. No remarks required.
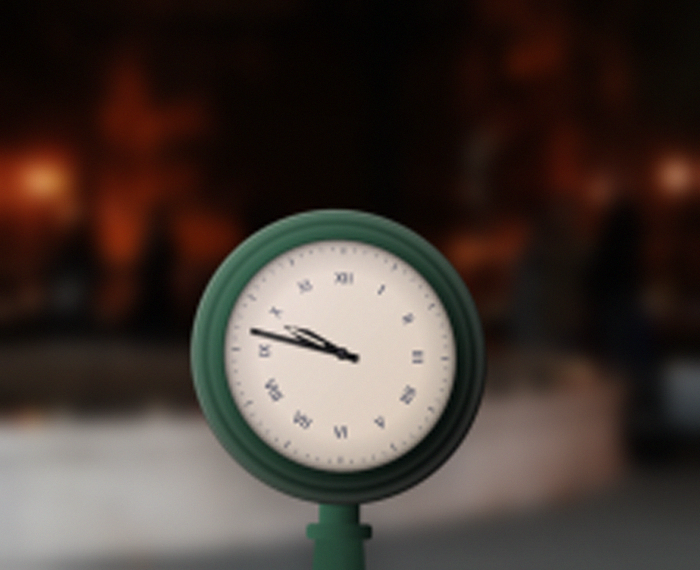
9:47
